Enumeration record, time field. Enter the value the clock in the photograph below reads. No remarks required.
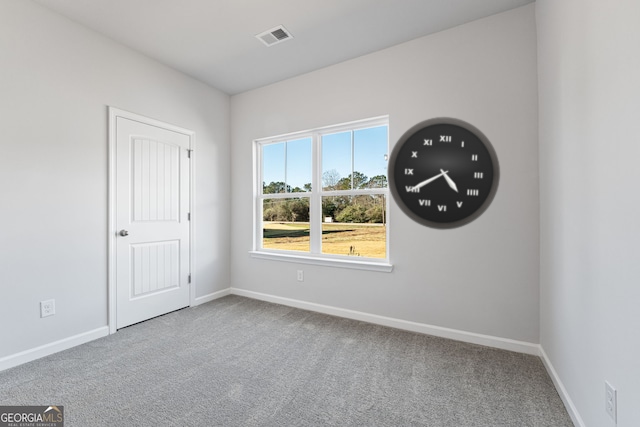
4:40
